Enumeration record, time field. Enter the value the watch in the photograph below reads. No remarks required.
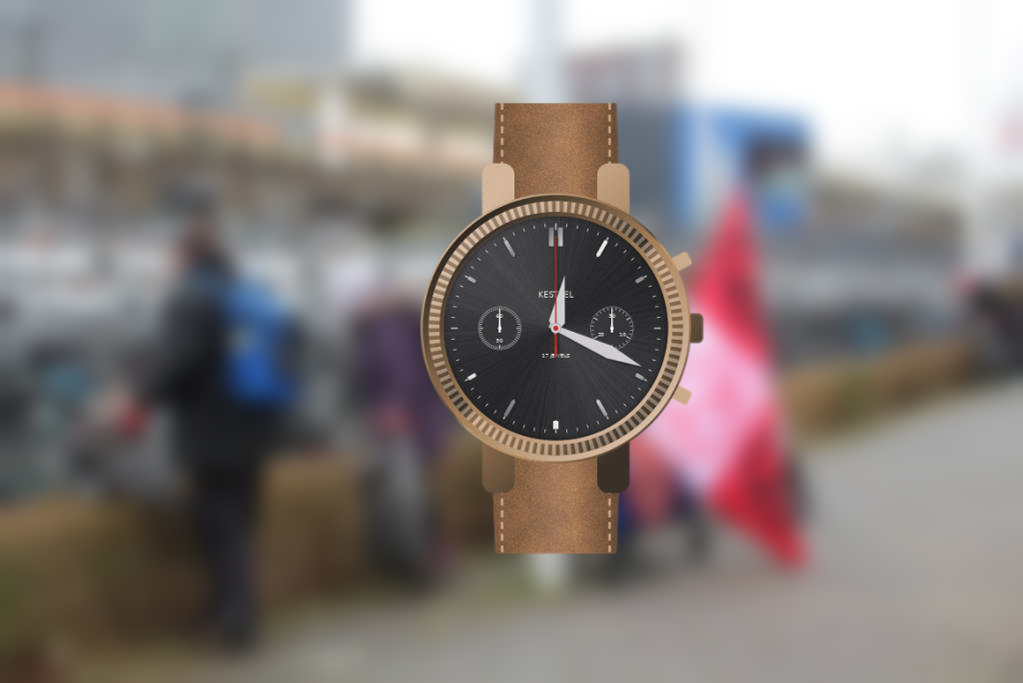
12:19
